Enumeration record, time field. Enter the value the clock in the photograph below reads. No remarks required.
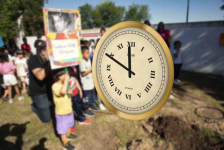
11:49
